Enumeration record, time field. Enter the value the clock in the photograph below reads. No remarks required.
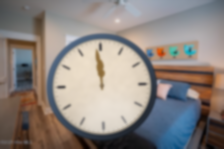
11:59
